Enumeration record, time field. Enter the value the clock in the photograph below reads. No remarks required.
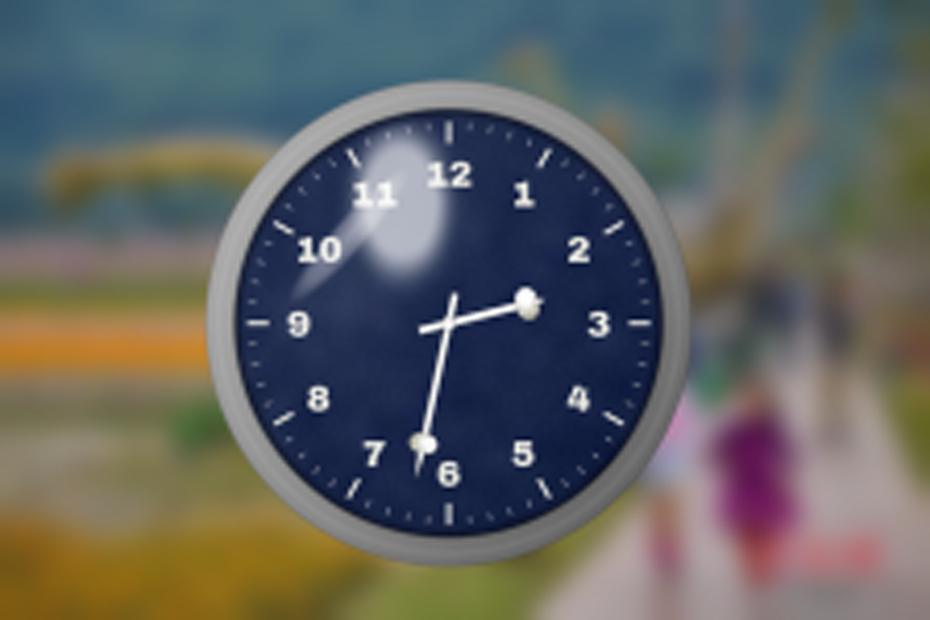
2:32
